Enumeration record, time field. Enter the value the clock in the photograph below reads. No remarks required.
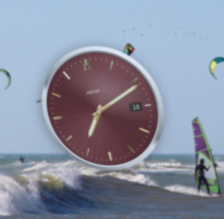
7:11
